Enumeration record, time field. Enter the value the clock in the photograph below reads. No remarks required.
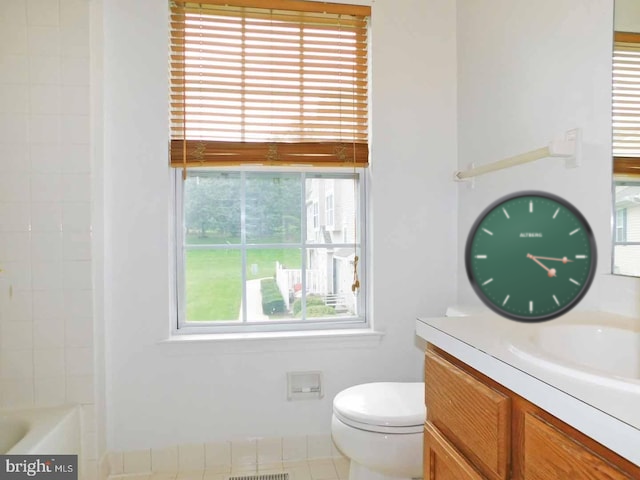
4:16
